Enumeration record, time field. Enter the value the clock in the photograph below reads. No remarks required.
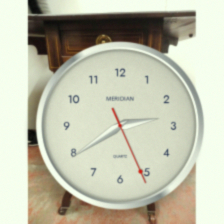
2:39:26
